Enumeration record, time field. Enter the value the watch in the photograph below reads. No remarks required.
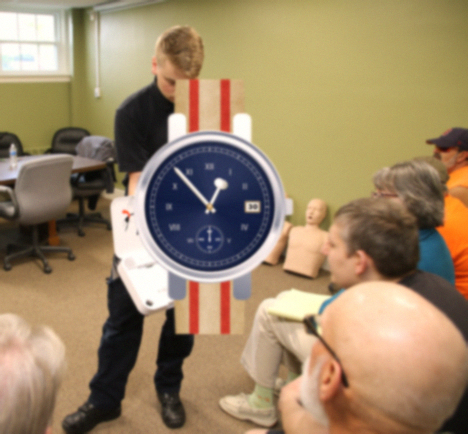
12:53
